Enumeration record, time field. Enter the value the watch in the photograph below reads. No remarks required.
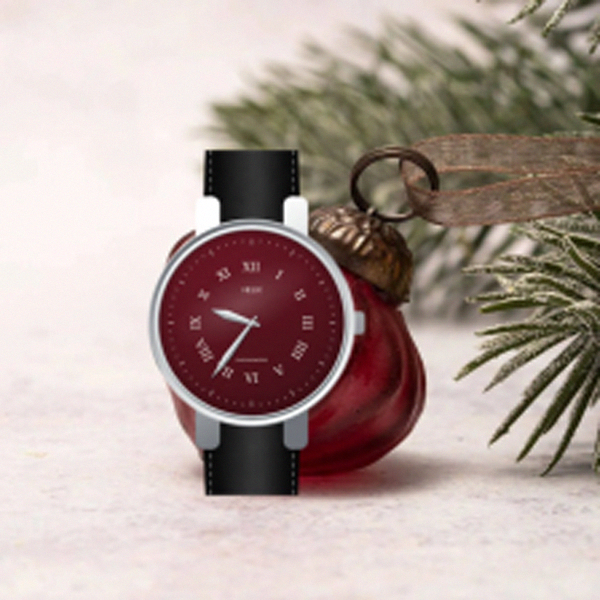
9:36
